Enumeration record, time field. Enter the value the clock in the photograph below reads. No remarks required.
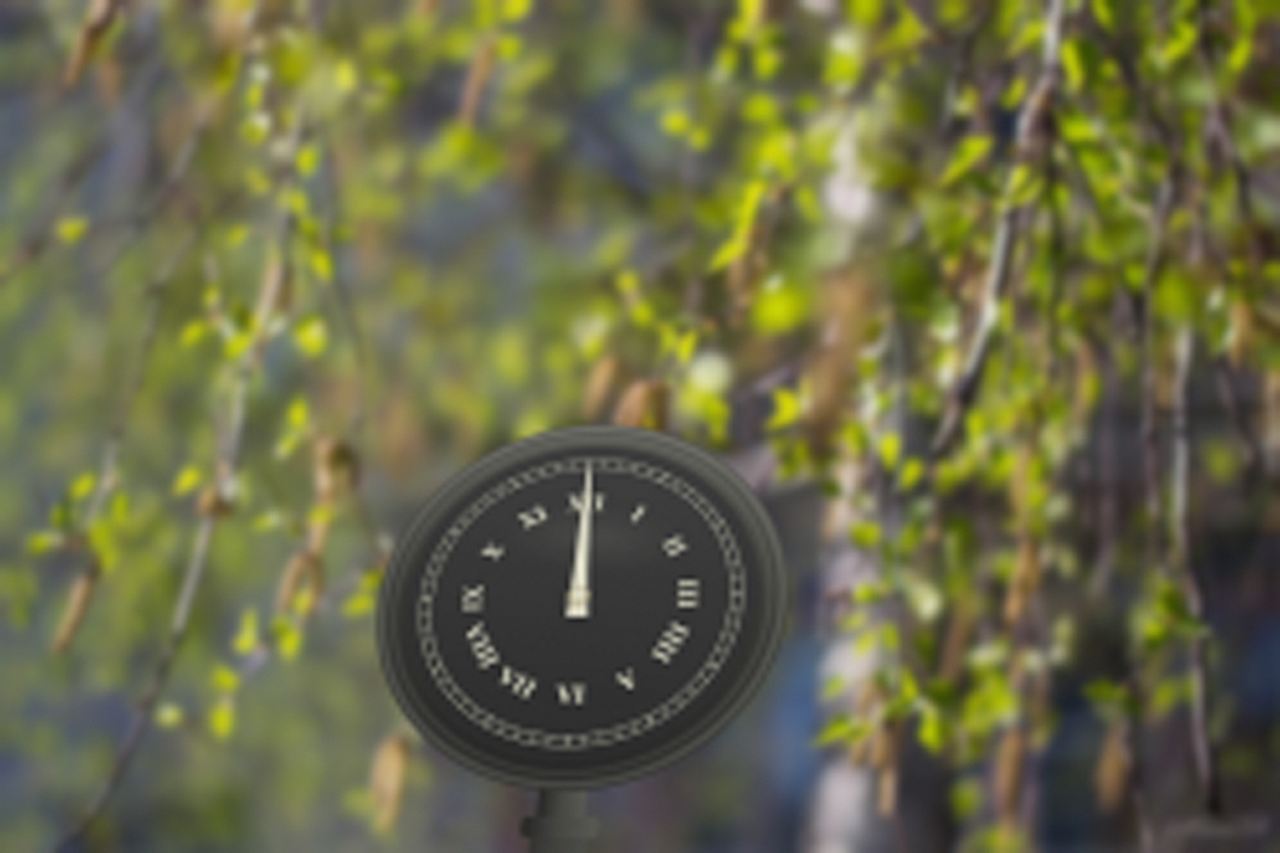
12:00
